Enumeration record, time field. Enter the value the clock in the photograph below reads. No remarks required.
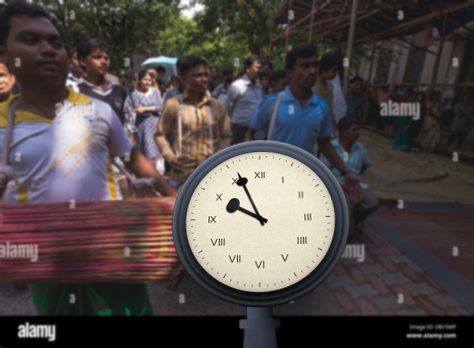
9:56
